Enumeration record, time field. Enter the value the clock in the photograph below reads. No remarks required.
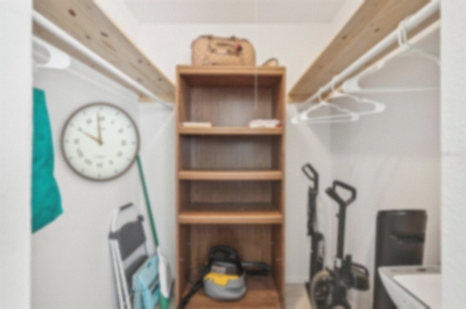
9:59
